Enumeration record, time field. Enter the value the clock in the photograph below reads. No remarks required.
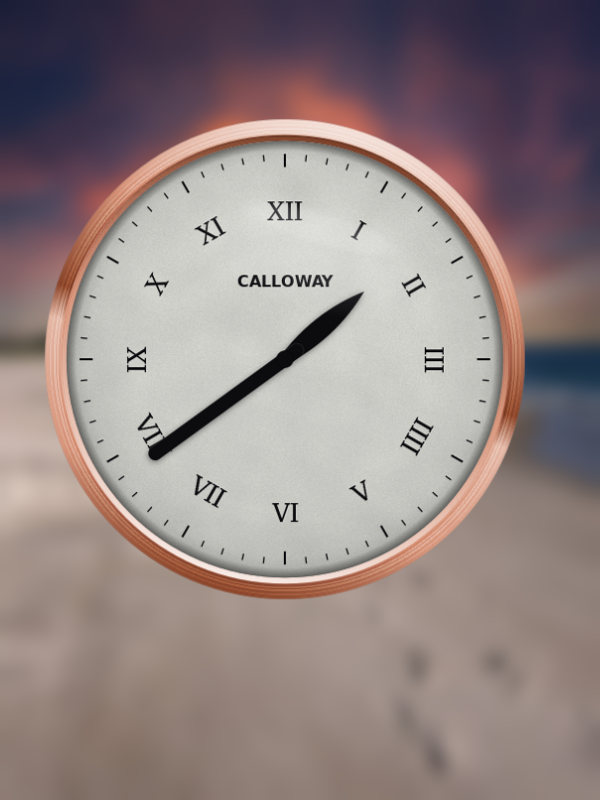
1:39
